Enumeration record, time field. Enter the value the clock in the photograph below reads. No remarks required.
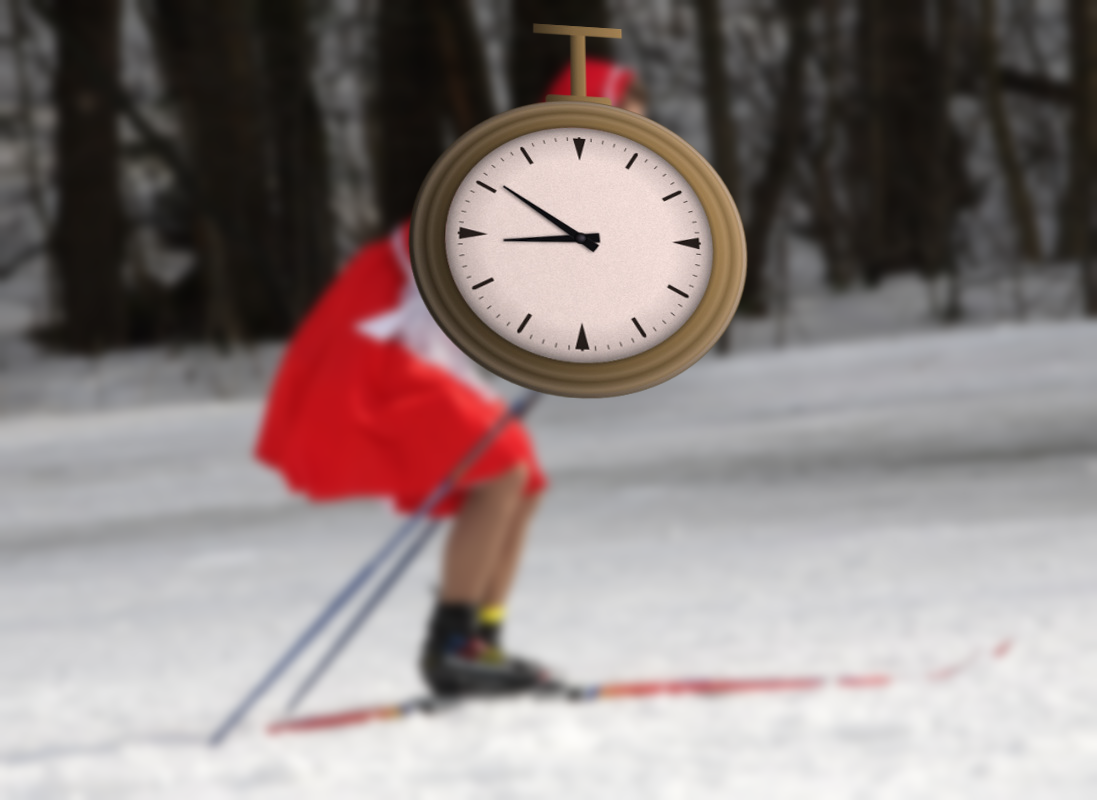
8:51
